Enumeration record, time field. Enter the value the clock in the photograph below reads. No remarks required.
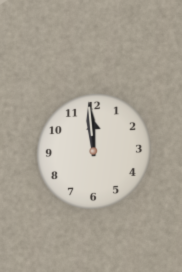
11:59
